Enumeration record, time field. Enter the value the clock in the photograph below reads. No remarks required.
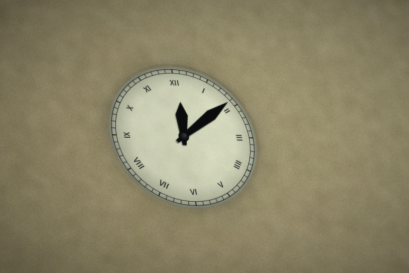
12:09
